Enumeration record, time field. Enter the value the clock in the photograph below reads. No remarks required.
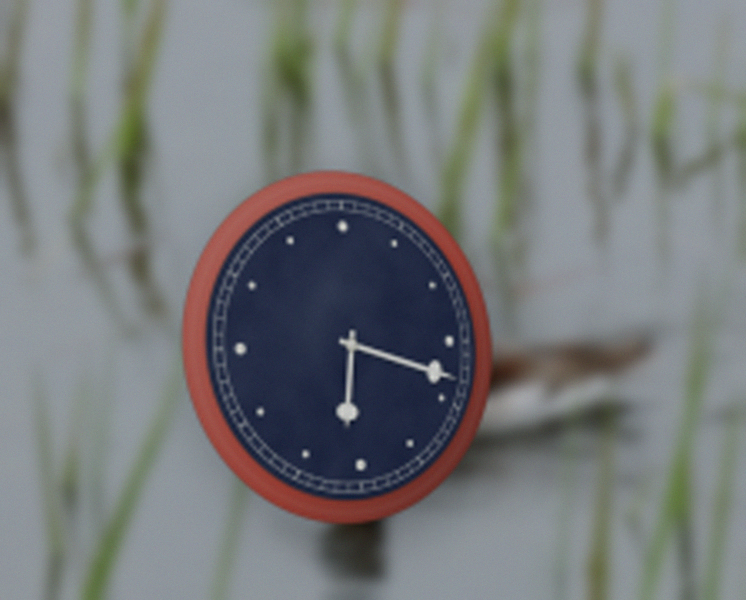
6:18
